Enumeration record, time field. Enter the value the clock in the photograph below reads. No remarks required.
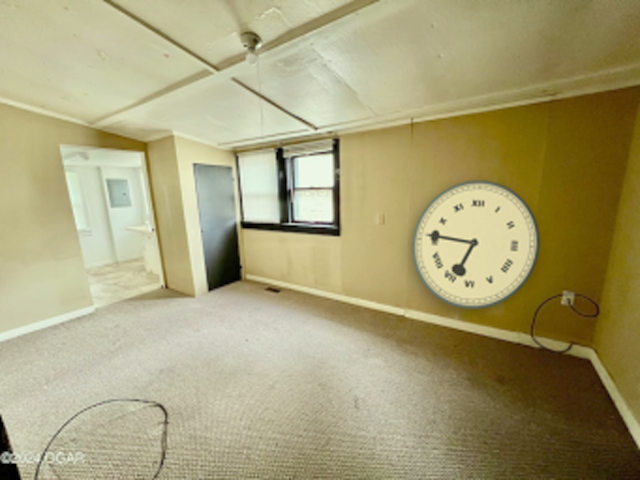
6:46
